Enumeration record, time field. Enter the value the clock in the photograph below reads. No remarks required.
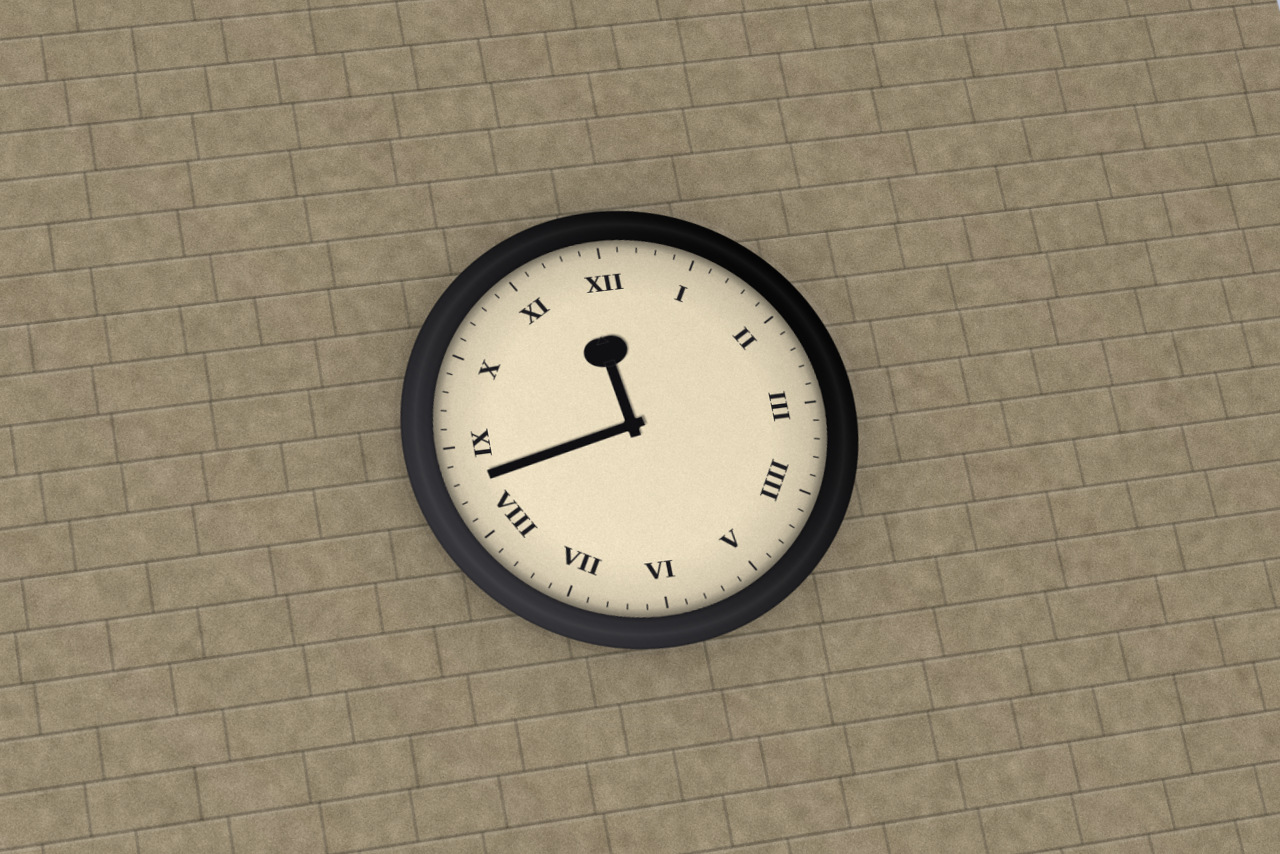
11:43
